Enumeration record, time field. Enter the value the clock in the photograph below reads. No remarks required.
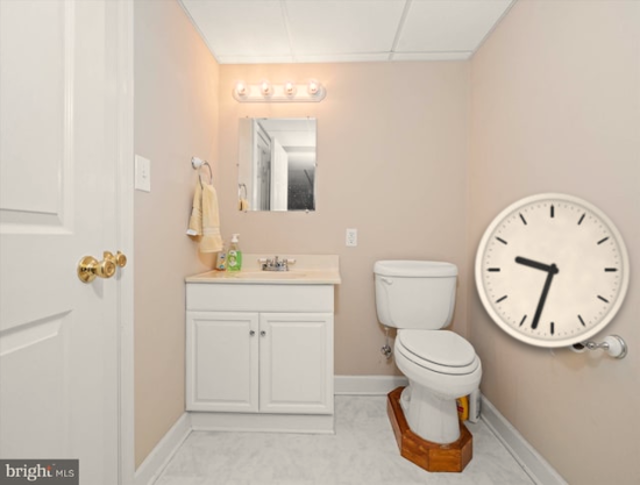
9:33
